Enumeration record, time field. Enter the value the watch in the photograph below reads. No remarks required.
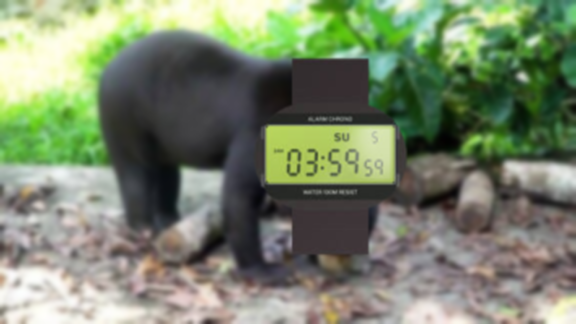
3:59:59
